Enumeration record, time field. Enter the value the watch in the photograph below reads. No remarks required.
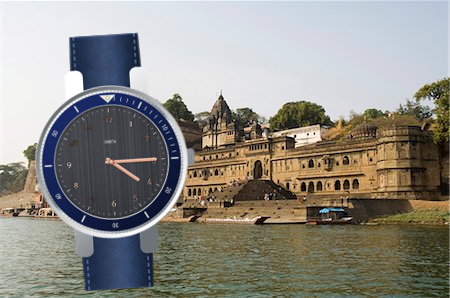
4:15
